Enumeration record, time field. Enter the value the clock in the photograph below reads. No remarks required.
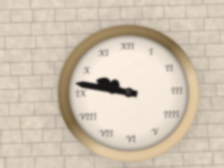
9:47
